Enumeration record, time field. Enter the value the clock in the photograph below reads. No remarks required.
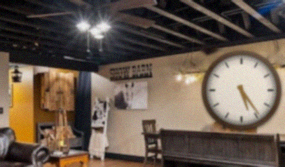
5:24
